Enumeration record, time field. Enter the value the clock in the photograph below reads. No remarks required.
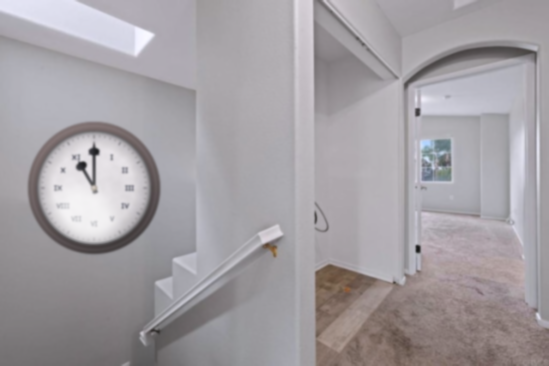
11:00
